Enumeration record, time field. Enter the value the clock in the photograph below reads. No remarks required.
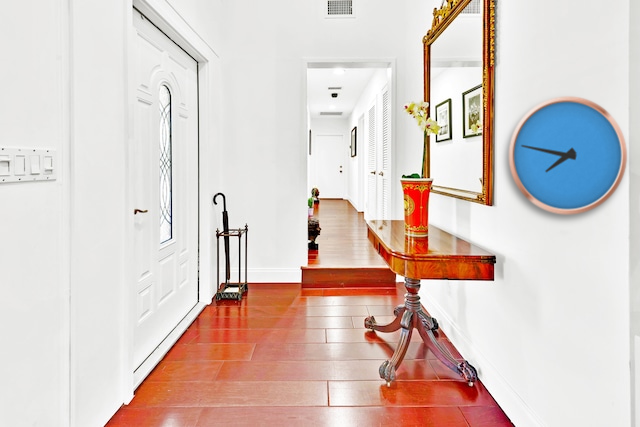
7:47
